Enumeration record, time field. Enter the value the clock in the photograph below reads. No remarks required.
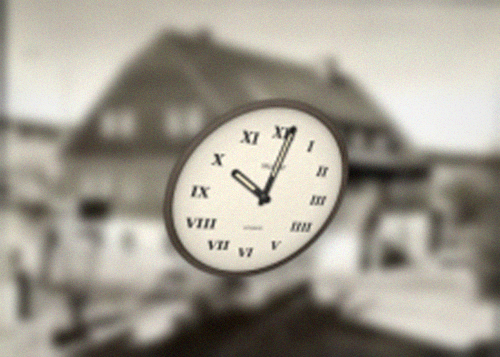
10:01
